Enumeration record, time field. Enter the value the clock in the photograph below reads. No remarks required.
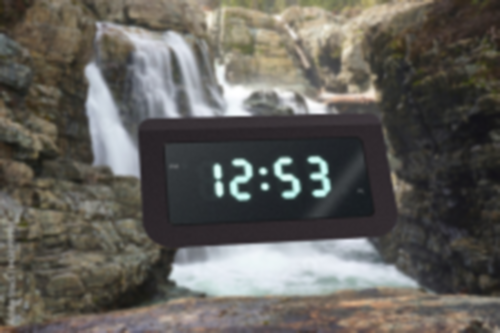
12:53
